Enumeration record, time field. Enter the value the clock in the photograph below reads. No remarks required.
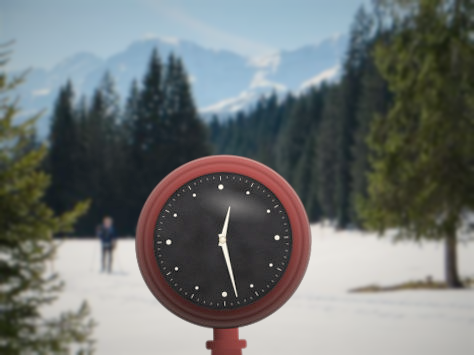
12:28
